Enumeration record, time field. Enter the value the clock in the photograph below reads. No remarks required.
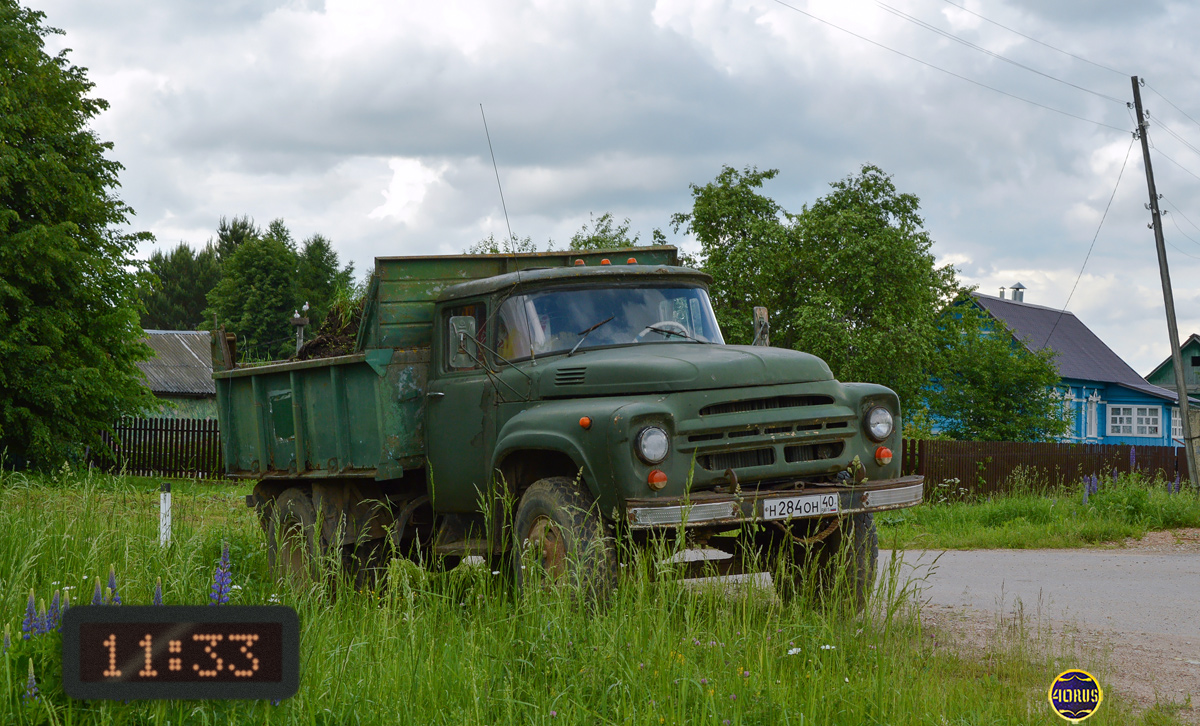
11:33
